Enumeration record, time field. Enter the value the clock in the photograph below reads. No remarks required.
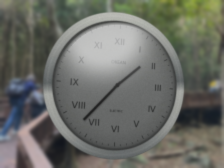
1:37
